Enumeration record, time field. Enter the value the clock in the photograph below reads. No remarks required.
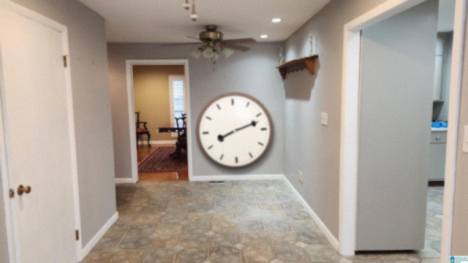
8:12
